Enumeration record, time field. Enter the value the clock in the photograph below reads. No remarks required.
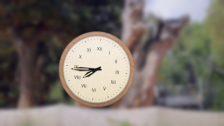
7:44
